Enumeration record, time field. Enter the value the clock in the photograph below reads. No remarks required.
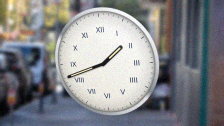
1:42
